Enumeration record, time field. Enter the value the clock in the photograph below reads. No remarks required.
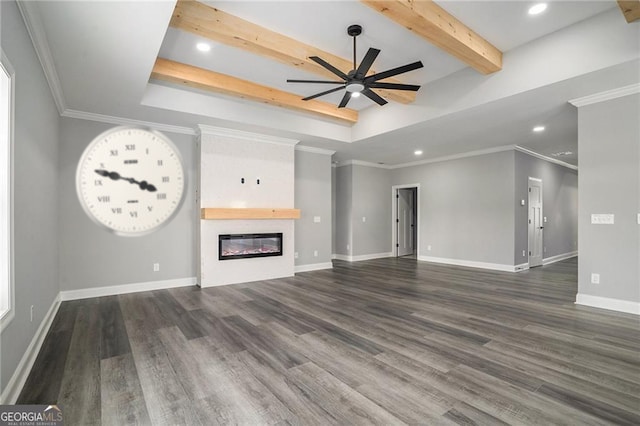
3:48
